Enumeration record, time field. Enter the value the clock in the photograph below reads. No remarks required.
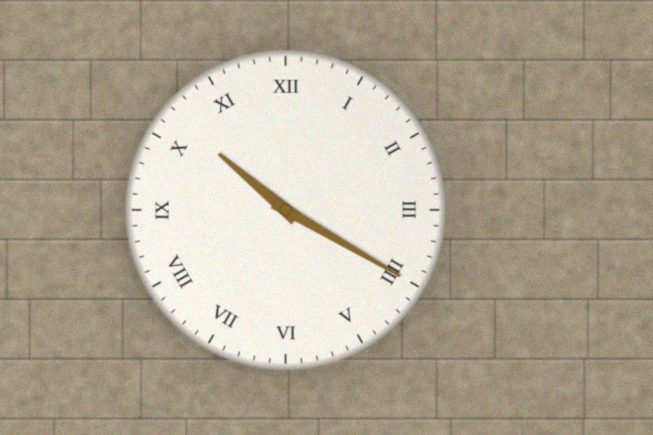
10:20
